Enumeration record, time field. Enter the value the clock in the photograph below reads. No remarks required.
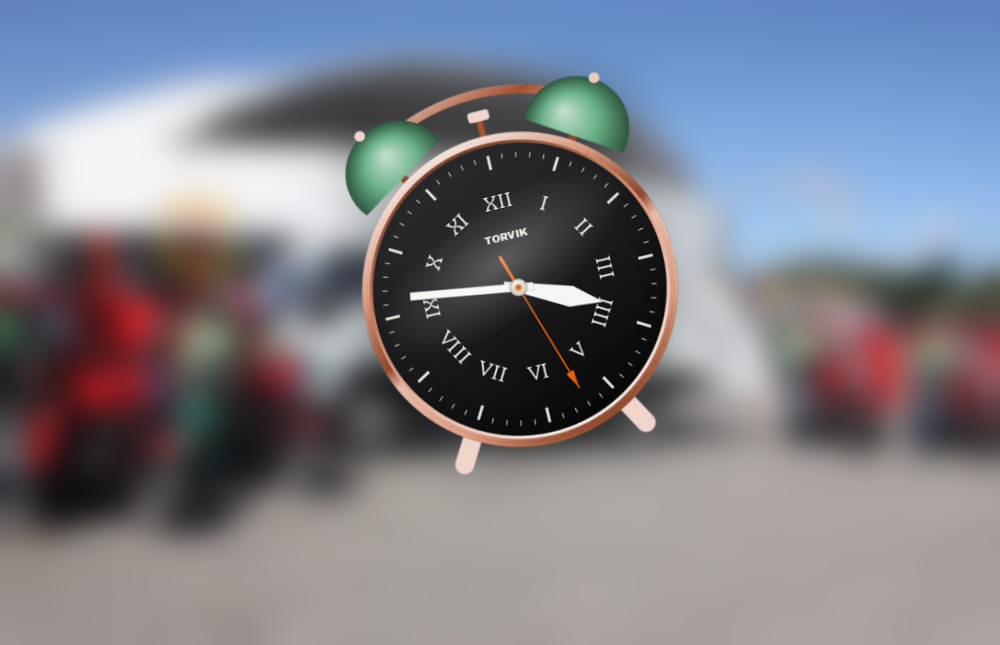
3:46:27
